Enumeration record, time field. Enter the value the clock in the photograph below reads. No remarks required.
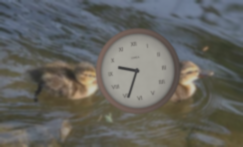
9:34
